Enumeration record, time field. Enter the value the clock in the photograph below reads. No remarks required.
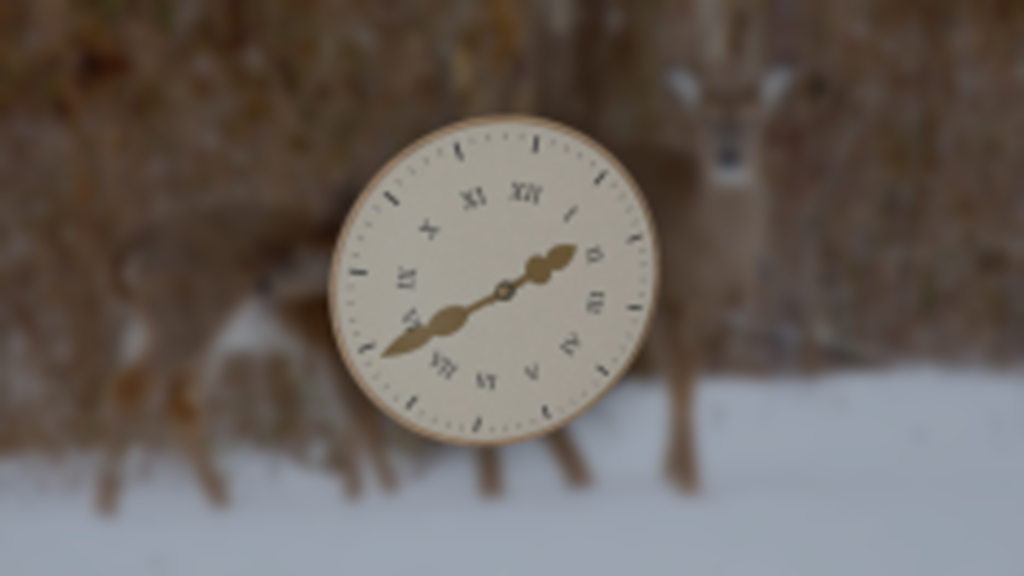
1:39
